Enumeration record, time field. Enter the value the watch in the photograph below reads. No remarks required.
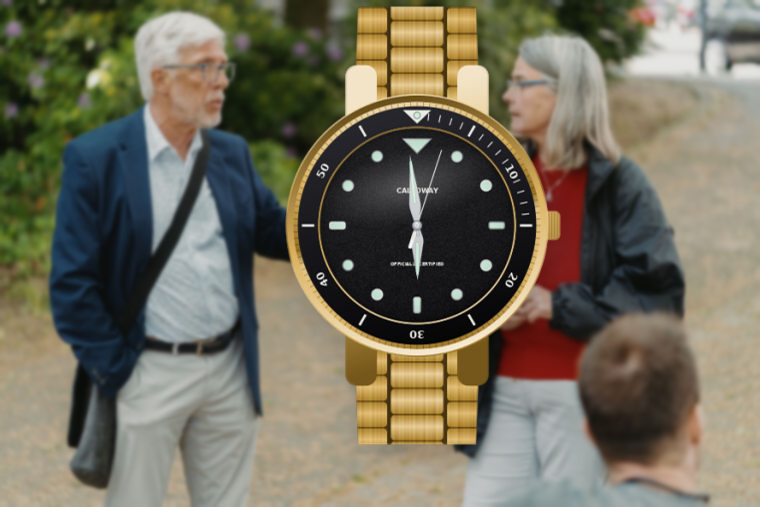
5:59:03
